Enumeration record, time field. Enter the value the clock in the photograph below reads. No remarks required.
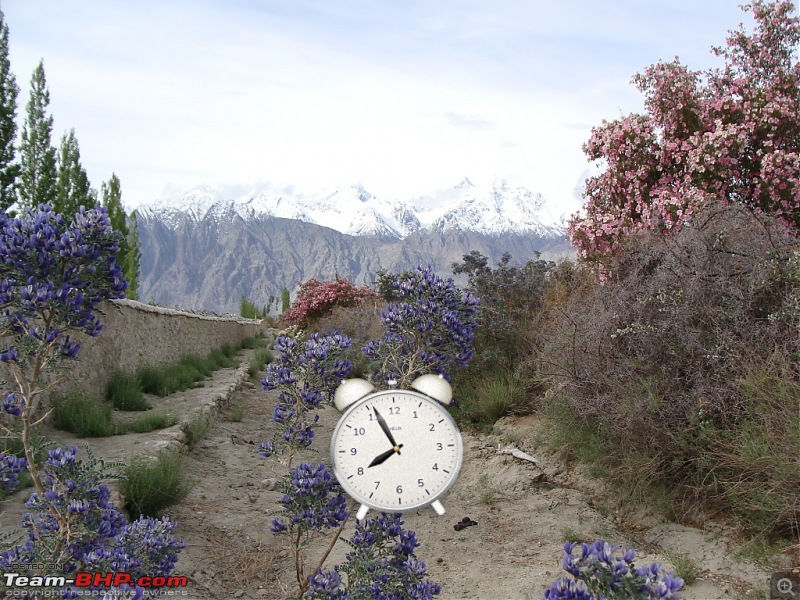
7:56
